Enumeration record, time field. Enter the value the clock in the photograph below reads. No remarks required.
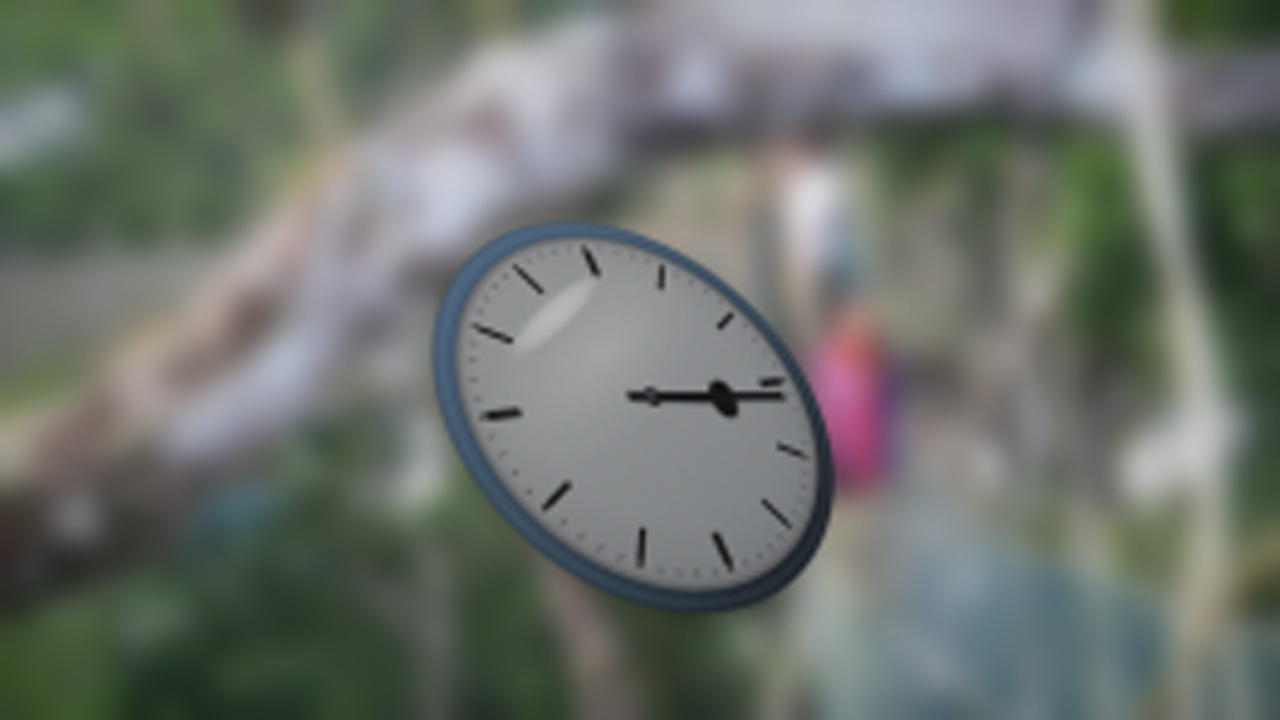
3:16
